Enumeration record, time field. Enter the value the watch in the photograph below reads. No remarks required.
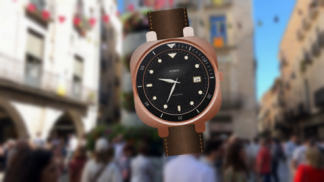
9:35
